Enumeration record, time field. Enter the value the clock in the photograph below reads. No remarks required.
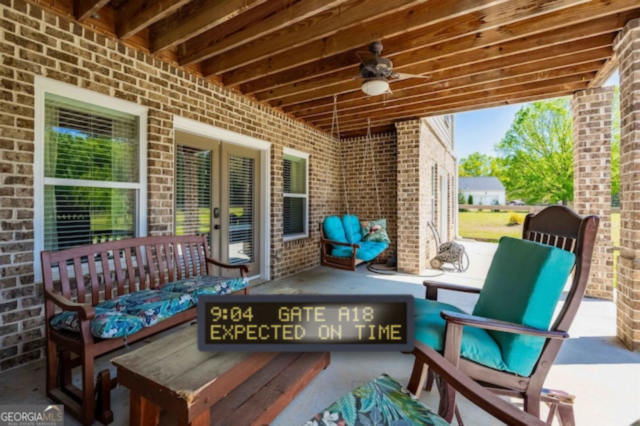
9:04
